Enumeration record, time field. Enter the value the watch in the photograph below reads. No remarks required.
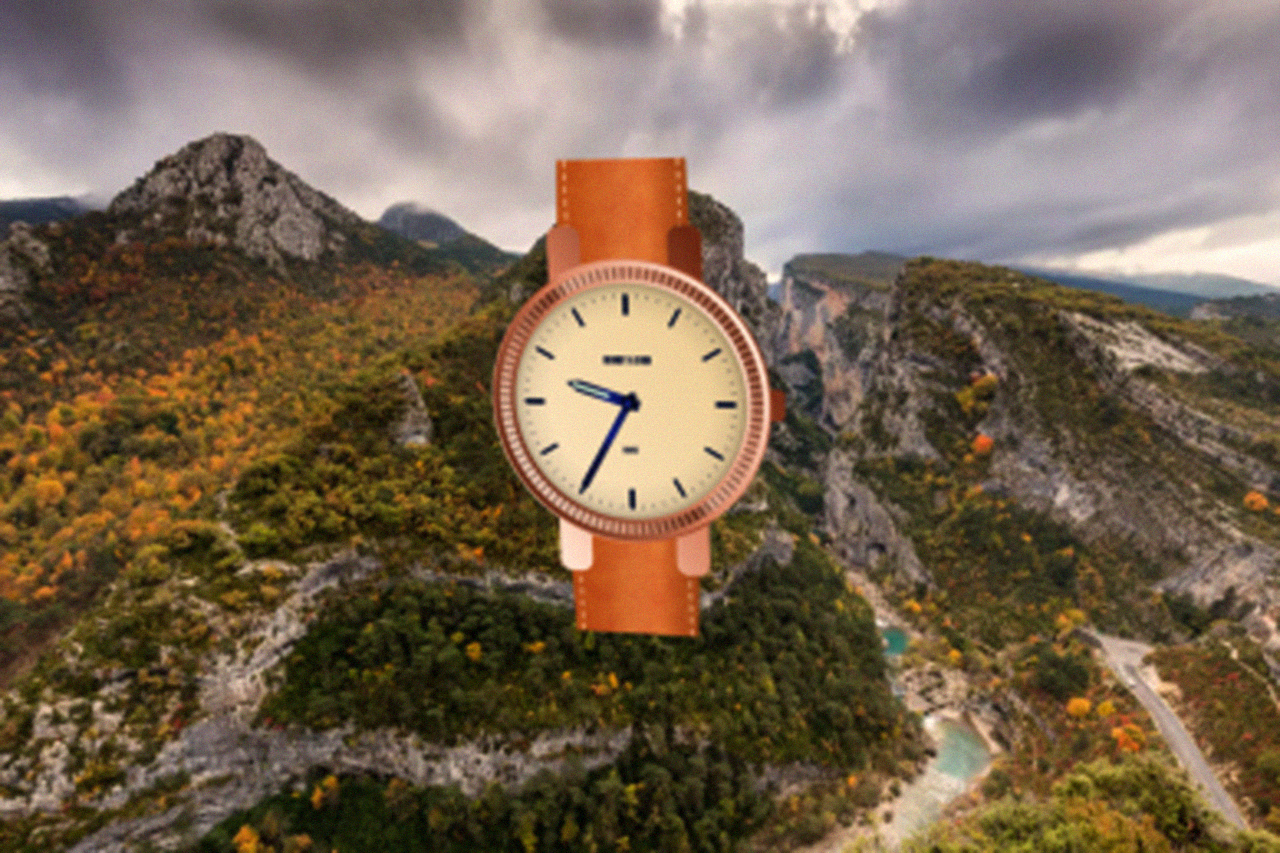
9:35
